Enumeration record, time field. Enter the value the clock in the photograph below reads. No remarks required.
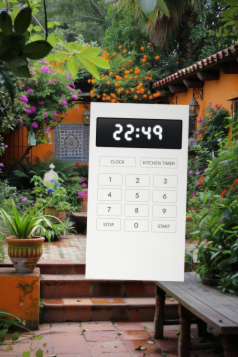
22:49
